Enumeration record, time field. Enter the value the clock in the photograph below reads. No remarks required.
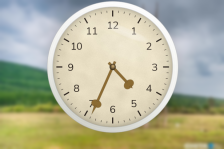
4:34
